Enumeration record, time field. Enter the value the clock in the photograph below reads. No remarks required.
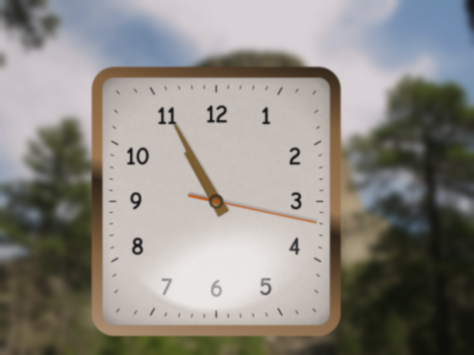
10:55:17
